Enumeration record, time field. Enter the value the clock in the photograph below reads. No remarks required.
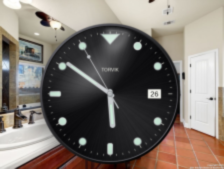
5:50:55
